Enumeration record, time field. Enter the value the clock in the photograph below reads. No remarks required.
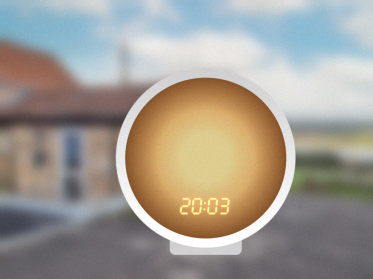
20:03
